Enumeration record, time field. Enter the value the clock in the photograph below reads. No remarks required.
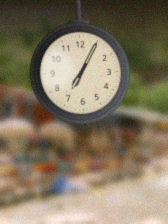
7:05
